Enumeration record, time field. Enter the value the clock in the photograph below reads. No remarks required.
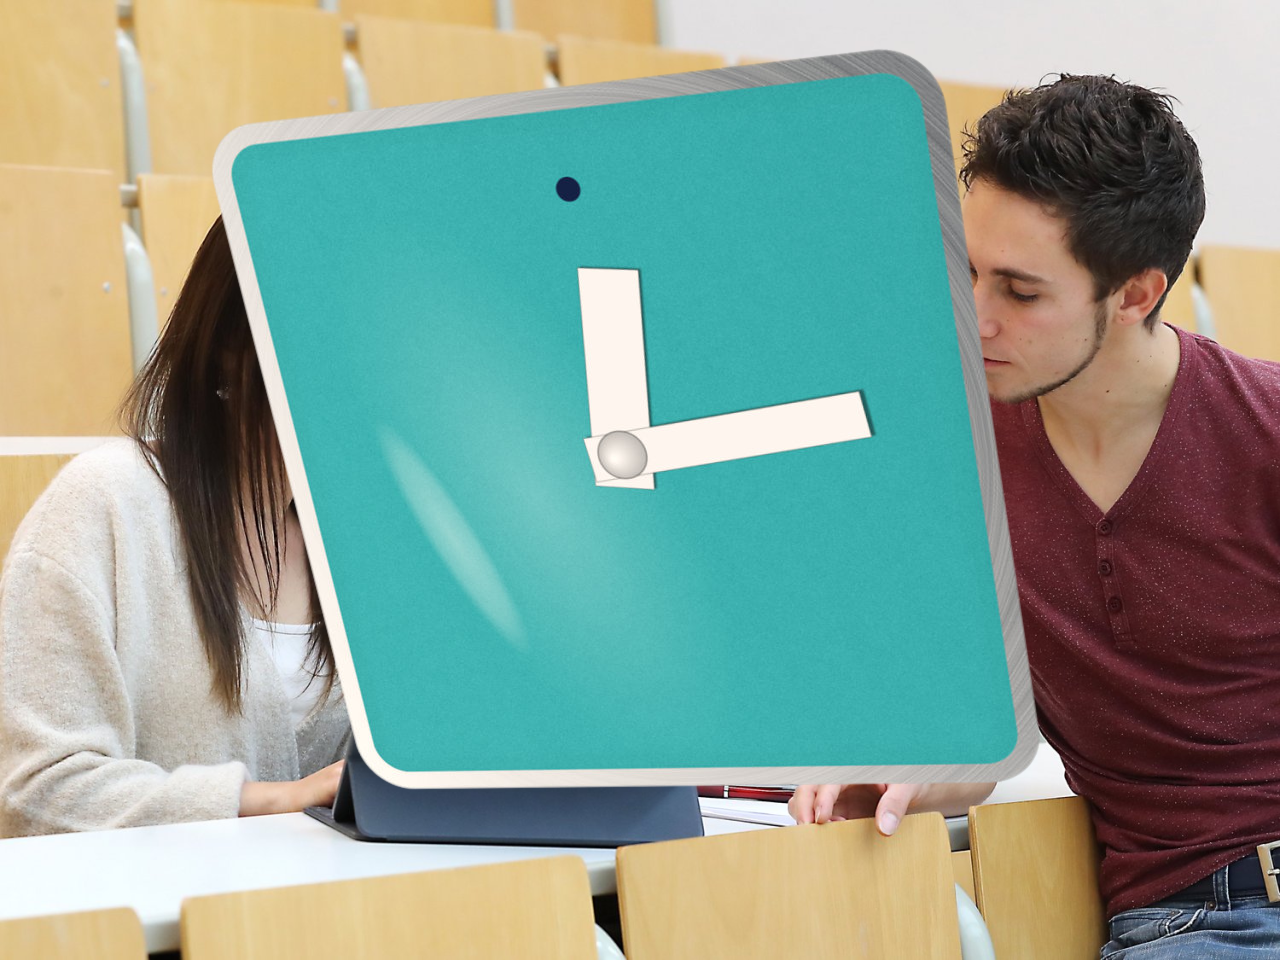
12:14
